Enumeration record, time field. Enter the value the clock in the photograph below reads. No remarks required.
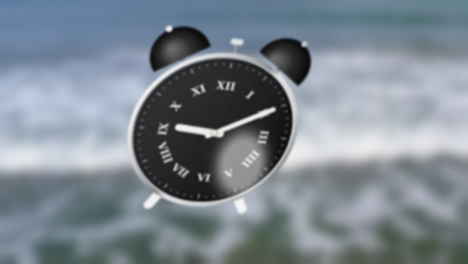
9:10
